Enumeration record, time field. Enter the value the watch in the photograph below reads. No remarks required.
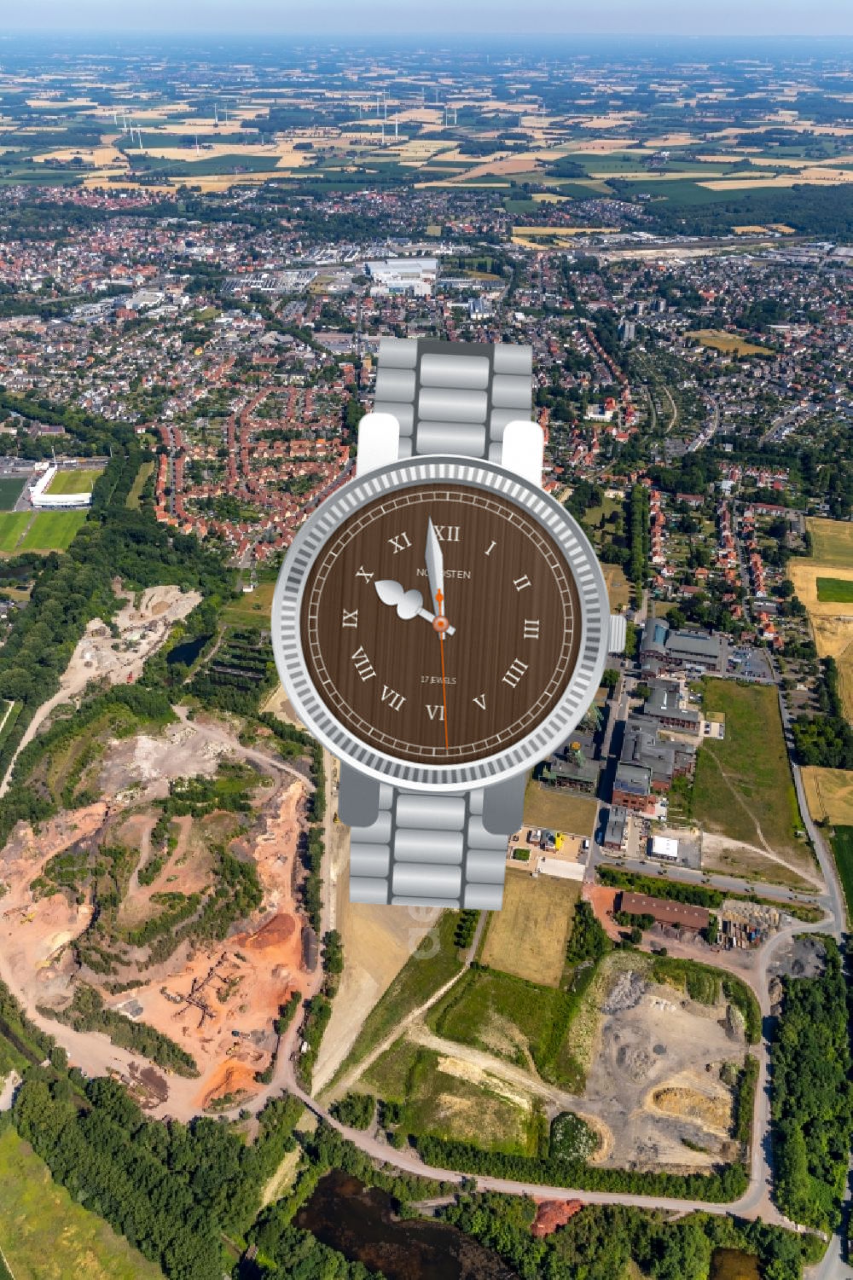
9:58:29
